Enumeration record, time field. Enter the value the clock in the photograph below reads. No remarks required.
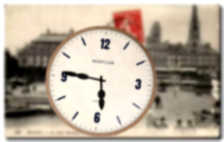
5:46
